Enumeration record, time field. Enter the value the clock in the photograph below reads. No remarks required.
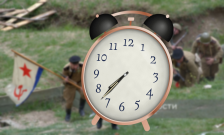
7:37
